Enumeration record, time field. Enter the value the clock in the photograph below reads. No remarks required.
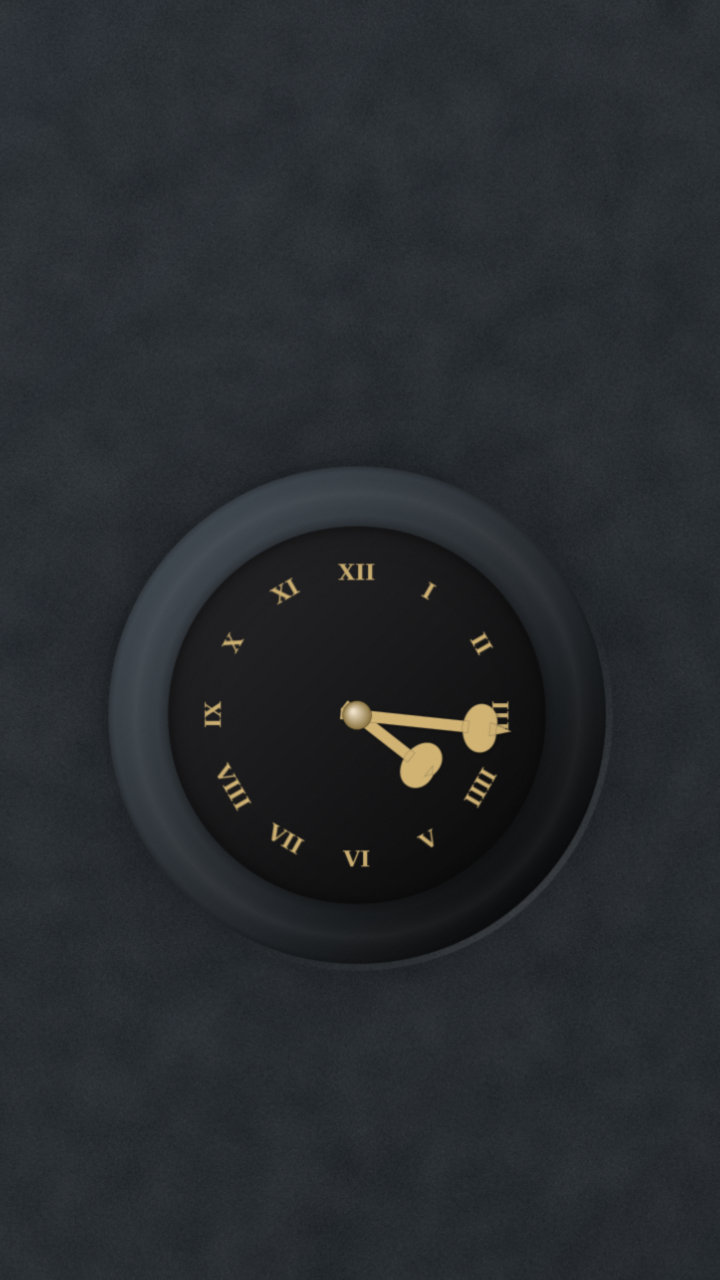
4:16
